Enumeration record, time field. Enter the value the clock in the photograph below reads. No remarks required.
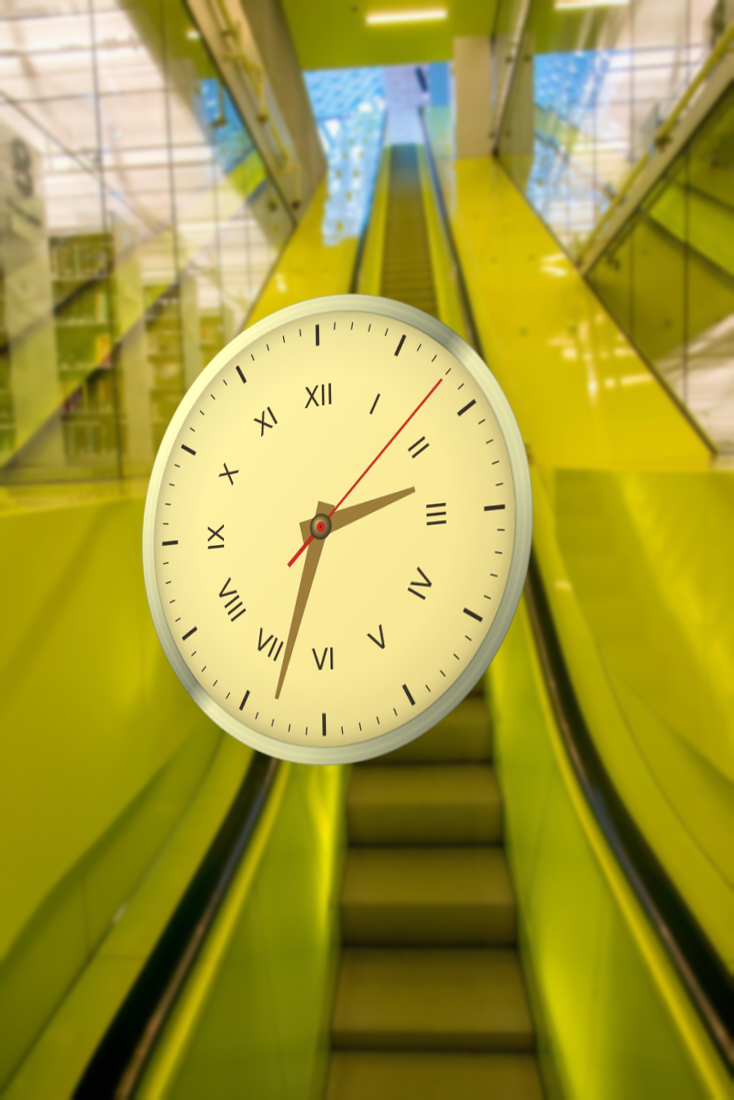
2:33:08
